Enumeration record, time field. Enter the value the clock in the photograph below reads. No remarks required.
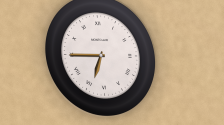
6:45
